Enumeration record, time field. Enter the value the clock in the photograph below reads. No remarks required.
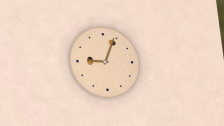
9:04
